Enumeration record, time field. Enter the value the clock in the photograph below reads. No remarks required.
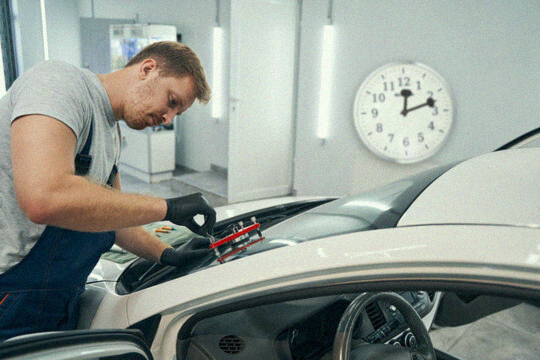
12:12
